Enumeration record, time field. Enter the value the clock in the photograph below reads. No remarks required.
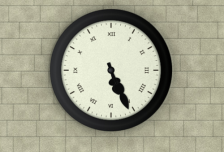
5:26
